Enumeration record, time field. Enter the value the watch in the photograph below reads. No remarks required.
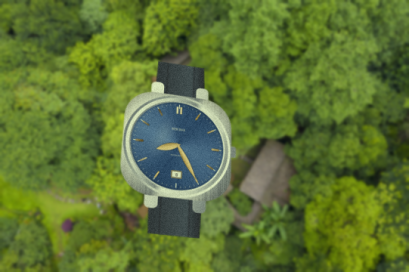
8:25
